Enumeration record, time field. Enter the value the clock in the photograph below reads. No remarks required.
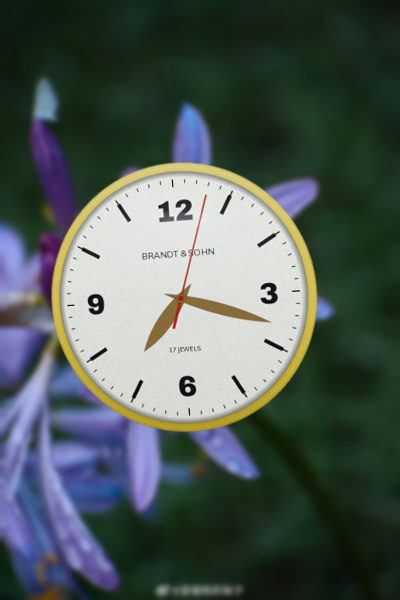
7:18:03
